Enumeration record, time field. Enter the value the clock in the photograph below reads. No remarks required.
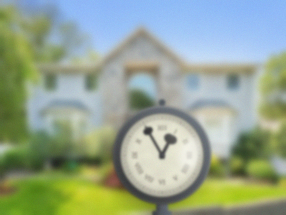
12:55
